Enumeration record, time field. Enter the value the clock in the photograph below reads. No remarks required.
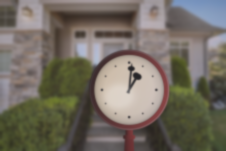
1:01
